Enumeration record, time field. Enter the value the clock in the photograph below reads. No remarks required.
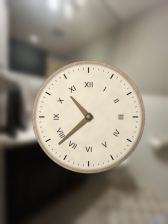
10:38
